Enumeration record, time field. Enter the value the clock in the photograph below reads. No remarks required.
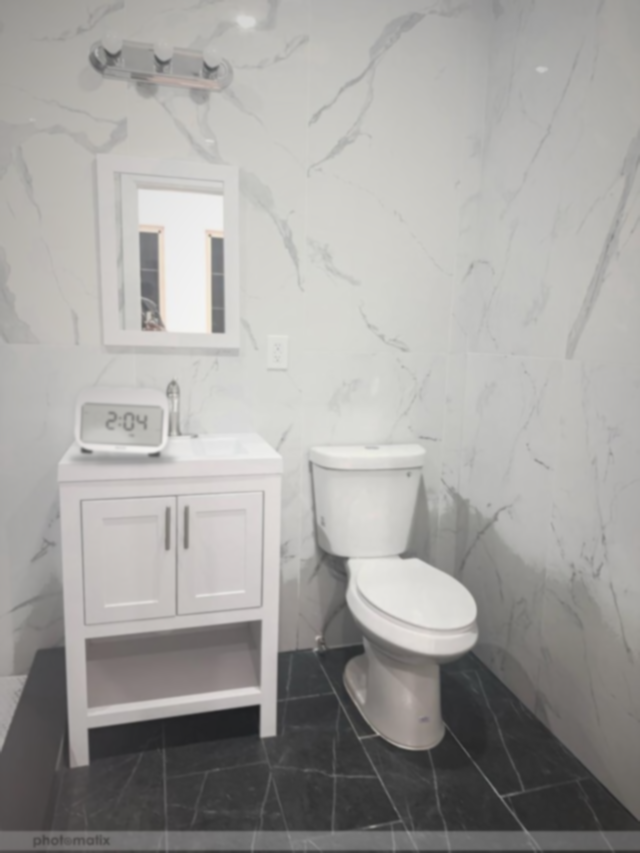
2:04
